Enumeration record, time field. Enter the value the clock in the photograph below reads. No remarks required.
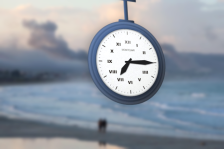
7:15
